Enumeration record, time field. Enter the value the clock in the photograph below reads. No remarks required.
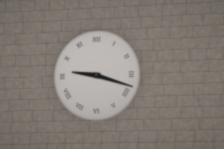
9:18
